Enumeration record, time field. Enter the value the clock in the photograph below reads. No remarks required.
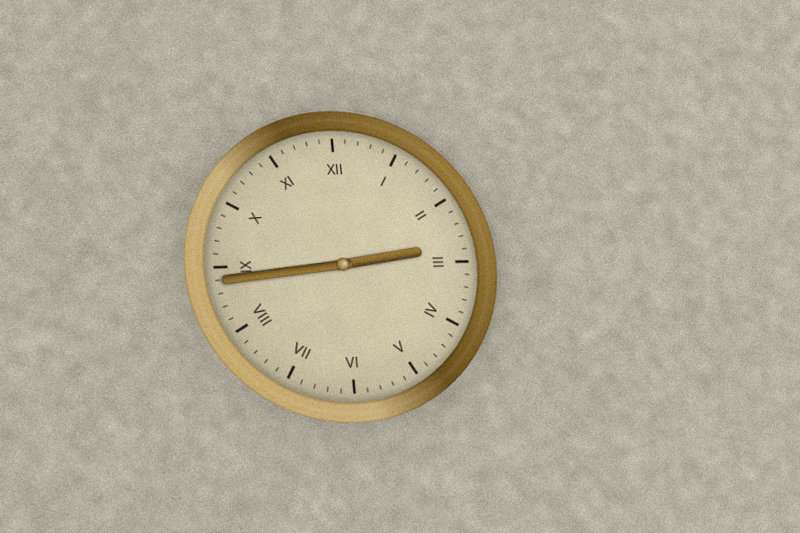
2:44
